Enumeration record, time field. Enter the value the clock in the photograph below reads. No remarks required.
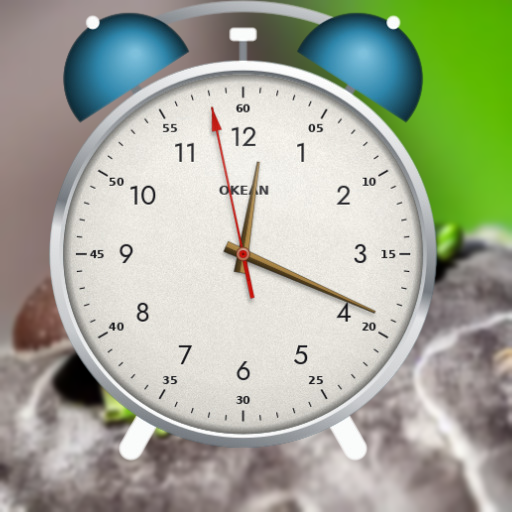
12:18:58
